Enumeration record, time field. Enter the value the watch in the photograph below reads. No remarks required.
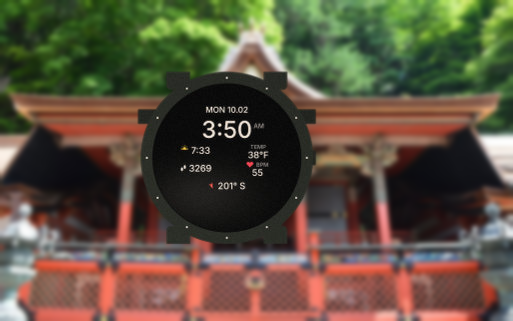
3:50
